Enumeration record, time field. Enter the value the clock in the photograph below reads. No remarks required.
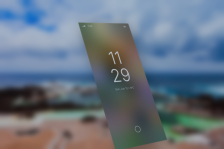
11:29
